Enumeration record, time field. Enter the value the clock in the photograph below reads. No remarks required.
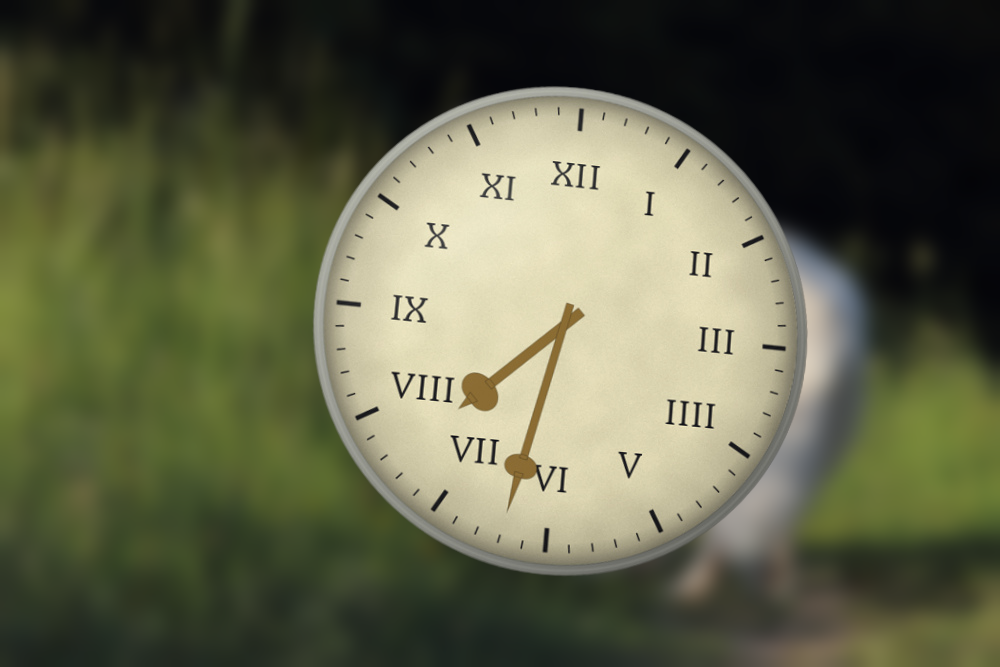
7:32
